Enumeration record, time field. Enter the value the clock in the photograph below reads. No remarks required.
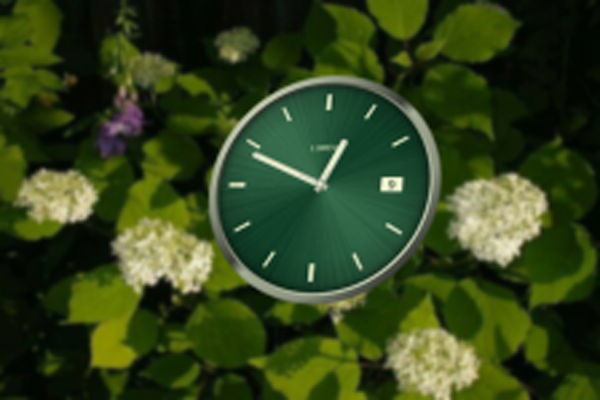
12:49
